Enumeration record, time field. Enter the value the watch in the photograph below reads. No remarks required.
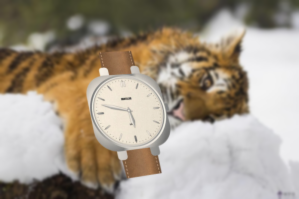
5:48
